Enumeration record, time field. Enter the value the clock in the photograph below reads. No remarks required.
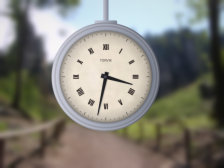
3:32
